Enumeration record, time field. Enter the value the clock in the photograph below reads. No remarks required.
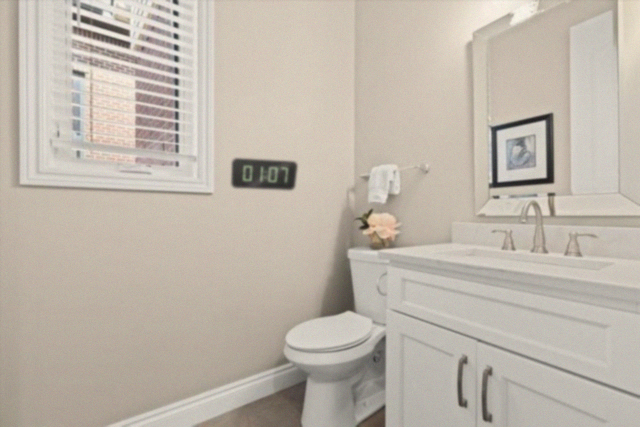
1:07
